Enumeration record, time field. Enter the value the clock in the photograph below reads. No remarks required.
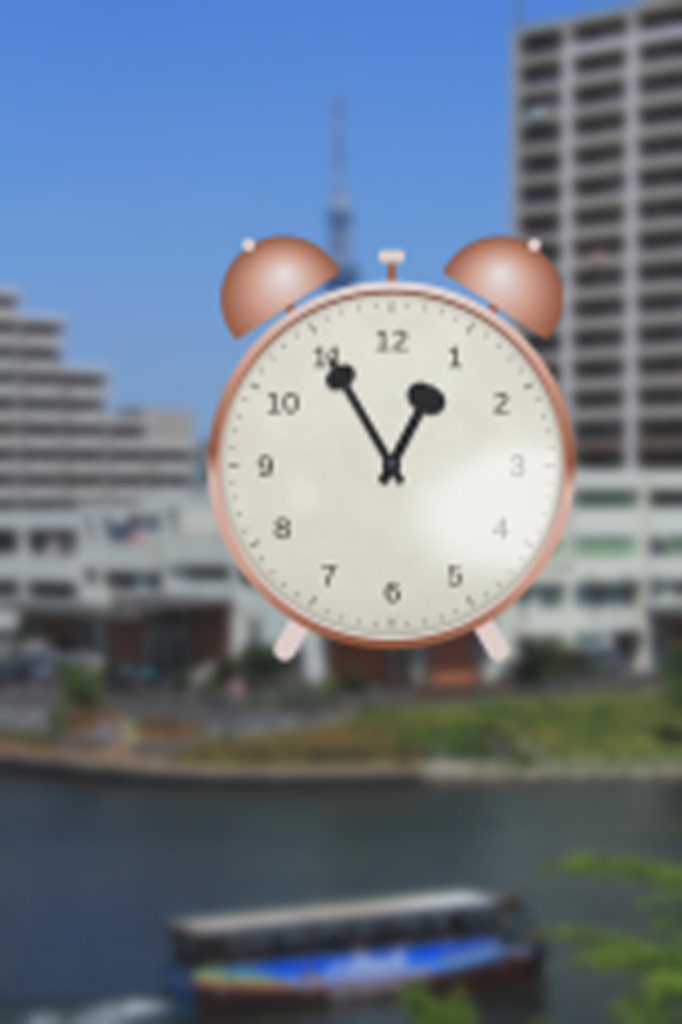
12:55
